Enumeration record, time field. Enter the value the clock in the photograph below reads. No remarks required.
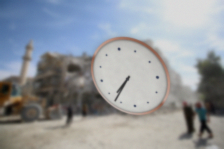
7:37
